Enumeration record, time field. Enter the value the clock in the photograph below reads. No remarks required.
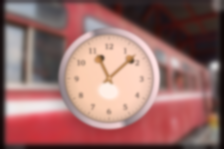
11:08
